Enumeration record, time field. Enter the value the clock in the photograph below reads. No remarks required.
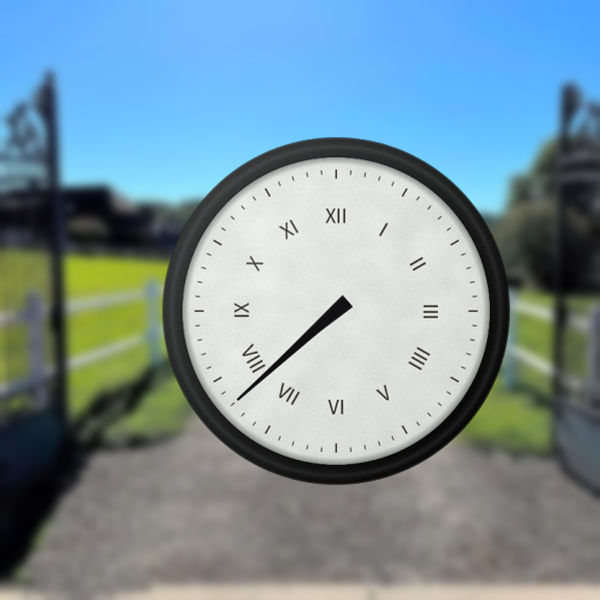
7:38
